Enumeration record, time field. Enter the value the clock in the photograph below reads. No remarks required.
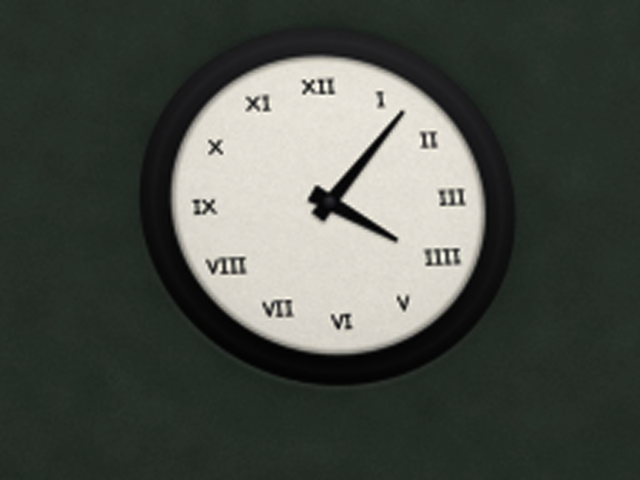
4:07
